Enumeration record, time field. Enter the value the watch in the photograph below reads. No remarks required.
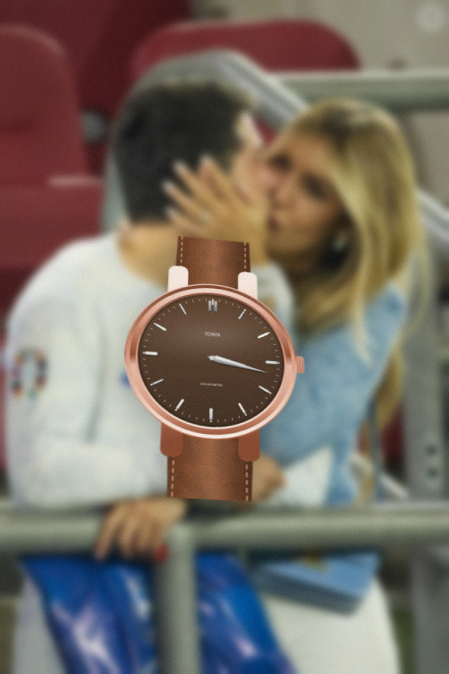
3:17
